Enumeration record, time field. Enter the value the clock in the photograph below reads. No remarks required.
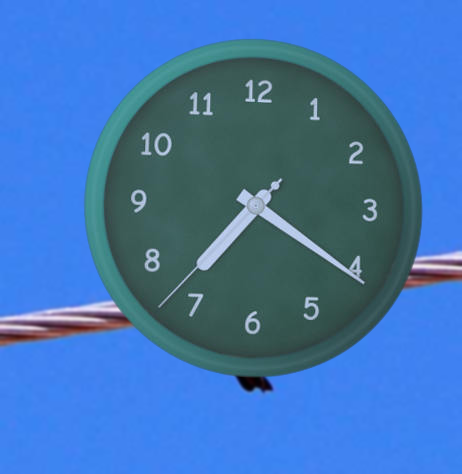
7:20:37
